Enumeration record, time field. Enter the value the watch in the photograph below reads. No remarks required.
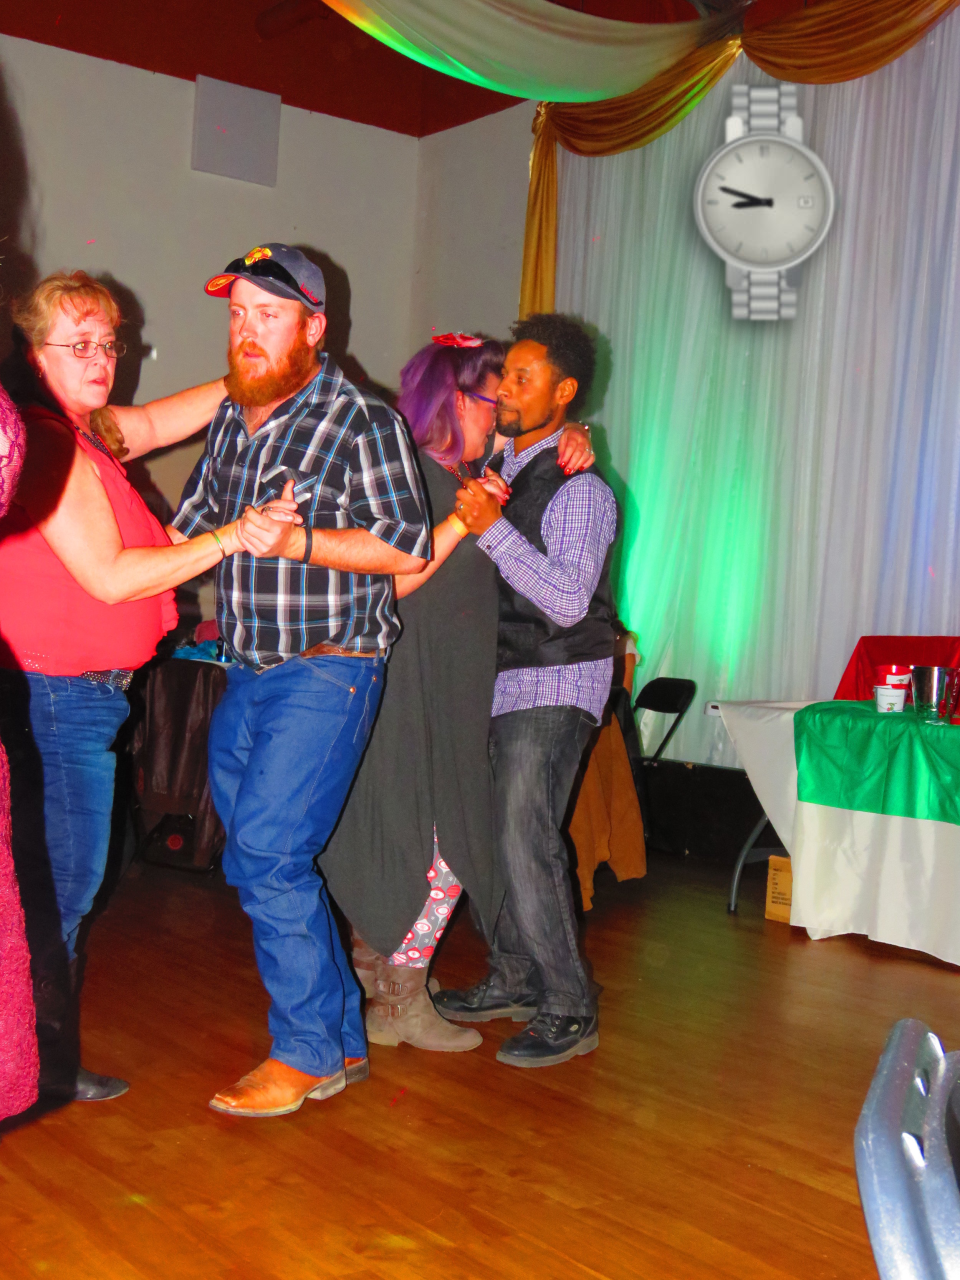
8:48
